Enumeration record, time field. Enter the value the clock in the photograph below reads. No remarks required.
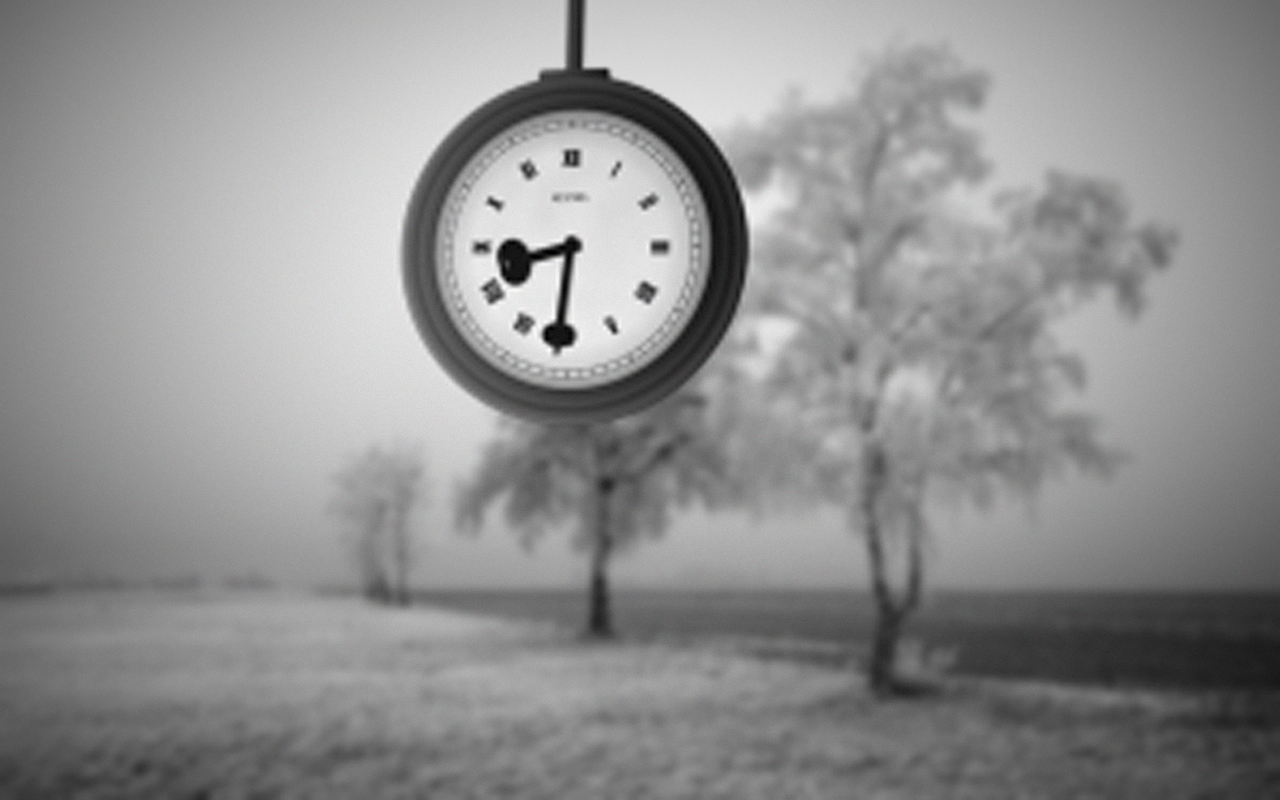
8:31
